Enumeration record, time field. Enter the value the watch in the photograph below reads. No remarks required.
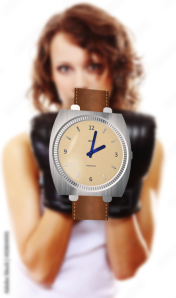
2:02
